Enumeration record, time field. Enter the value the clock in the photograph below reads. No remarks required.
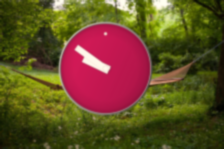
9:51
